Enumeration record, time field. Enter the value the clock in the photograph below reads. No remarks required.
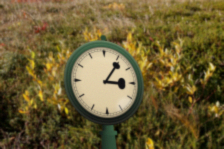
3:06
